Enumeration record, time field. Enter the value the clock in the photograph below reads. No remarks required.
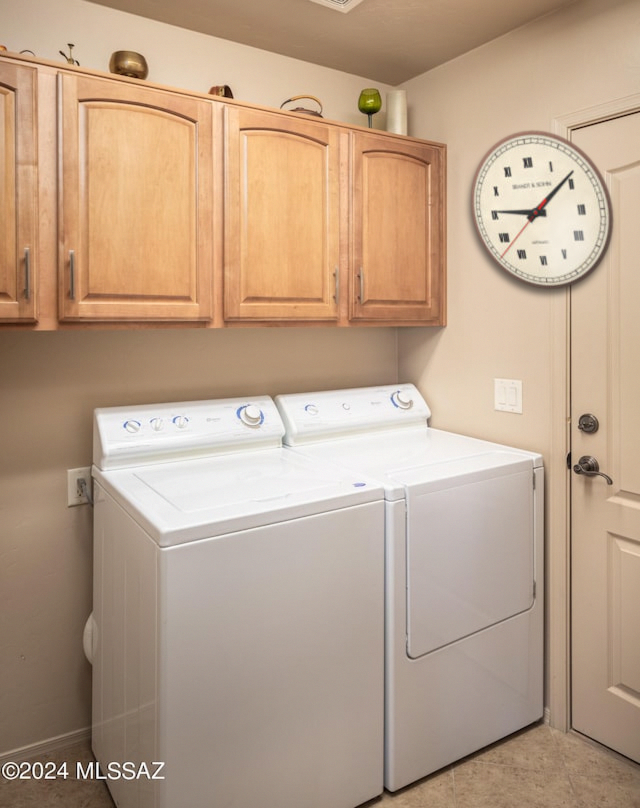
9:08:38
